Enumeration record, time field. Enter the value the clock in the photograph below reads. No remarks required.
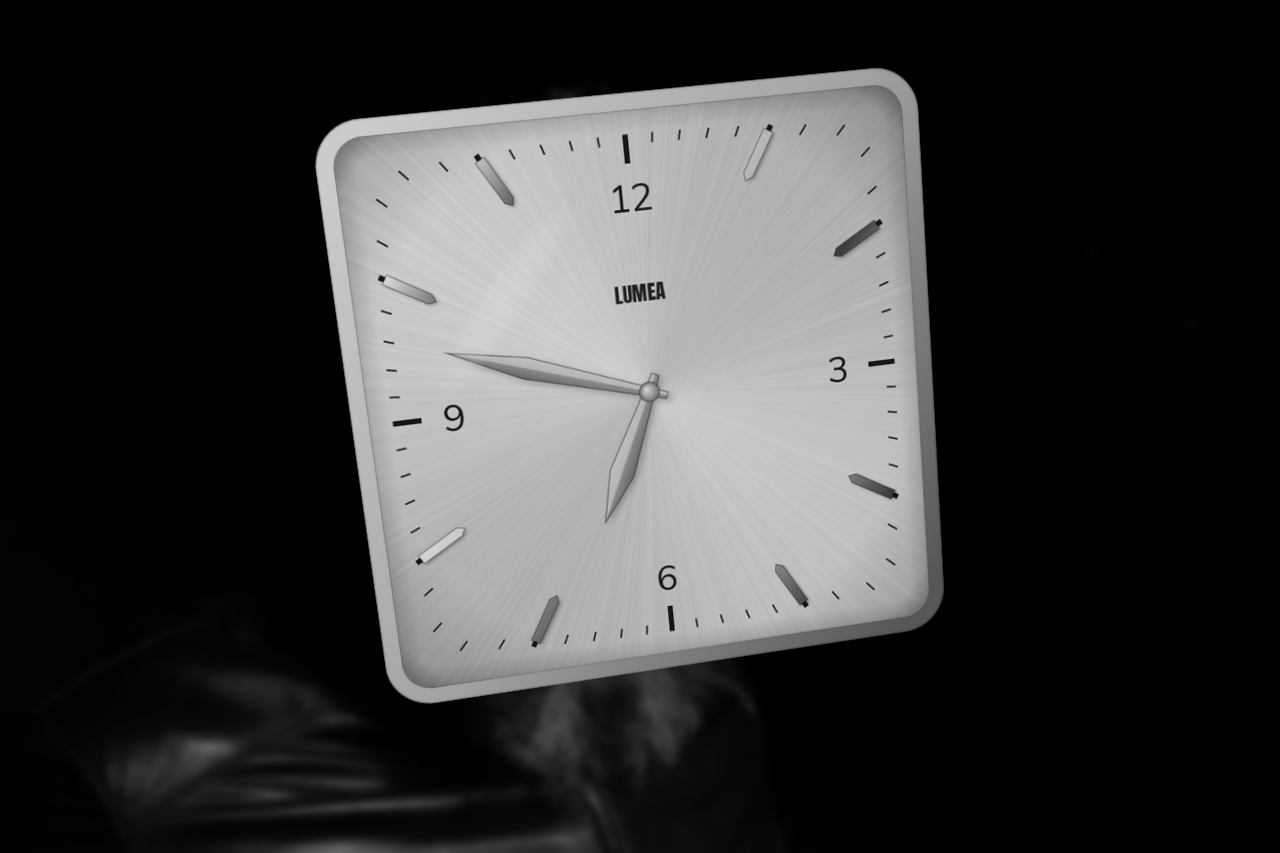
6:48
